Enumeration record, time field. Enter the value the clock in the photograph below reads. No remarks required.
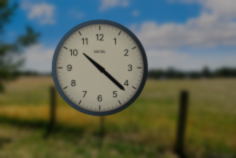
10:22
